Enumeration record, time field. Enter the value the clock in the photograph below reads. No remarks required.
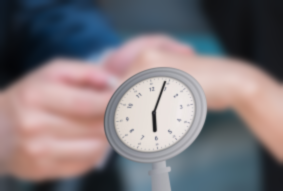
6:04
